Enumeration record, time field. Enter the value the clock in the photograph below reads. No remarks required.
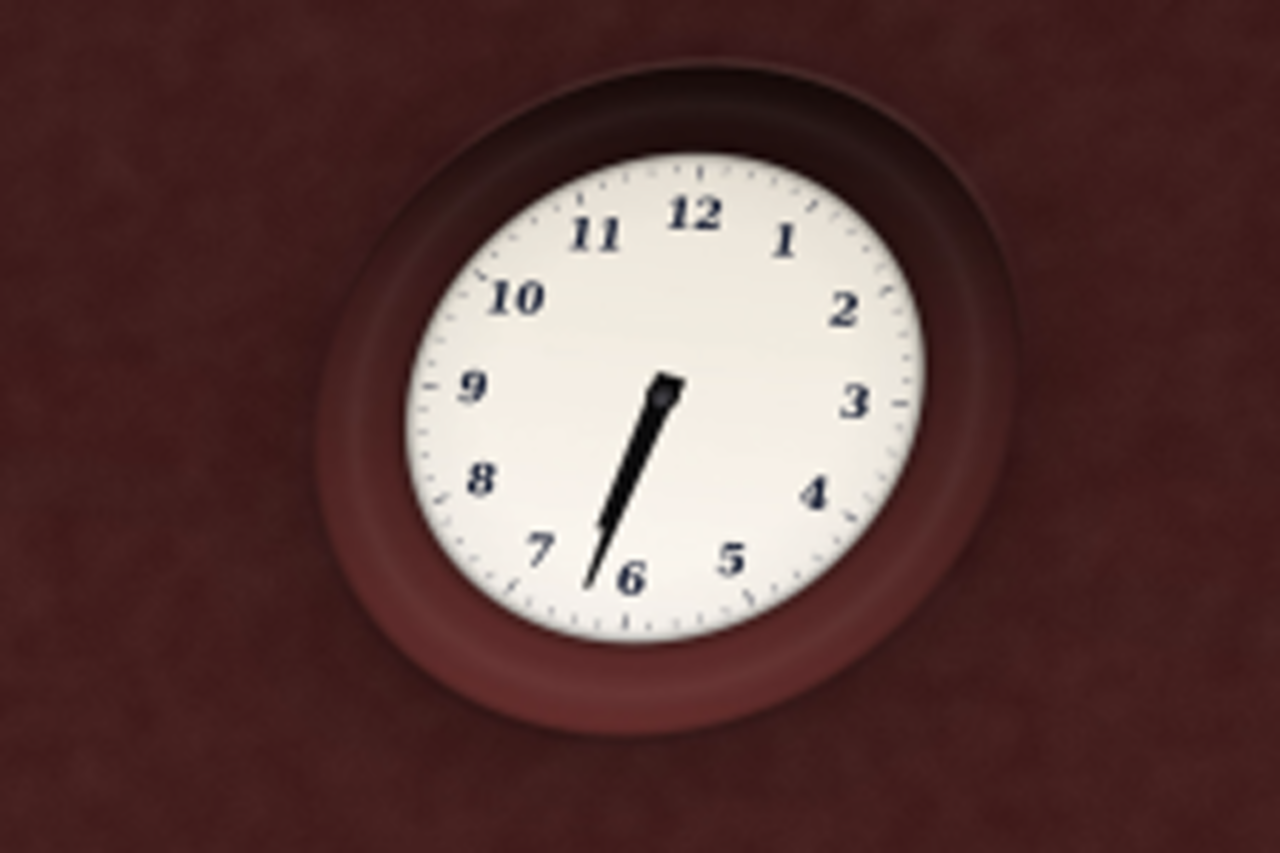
6:32
